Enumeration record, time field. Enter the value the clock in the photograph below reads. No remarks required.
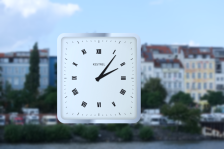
2:06
